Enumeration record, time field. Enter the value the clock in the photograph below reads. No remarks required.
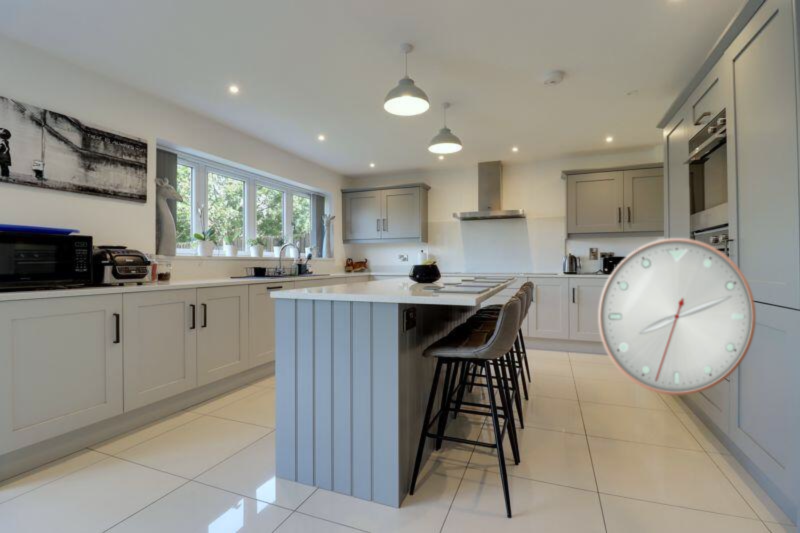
8:11:33
